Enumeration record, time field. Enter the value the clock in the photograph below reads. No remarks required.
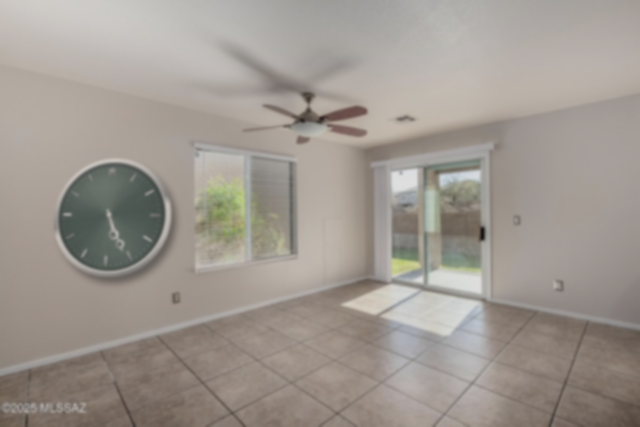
5:26
